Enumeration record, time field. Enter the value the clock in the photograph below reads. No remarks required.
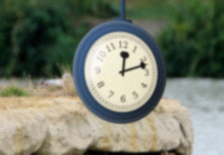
12:12
